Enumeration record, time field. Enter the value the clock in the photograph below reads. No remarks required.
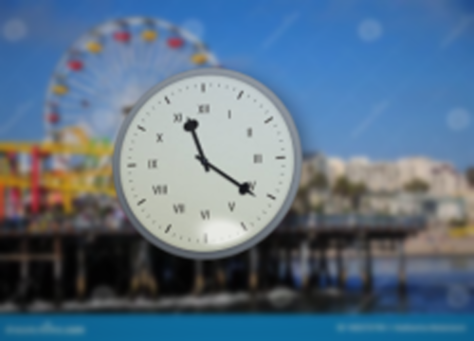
11:21
